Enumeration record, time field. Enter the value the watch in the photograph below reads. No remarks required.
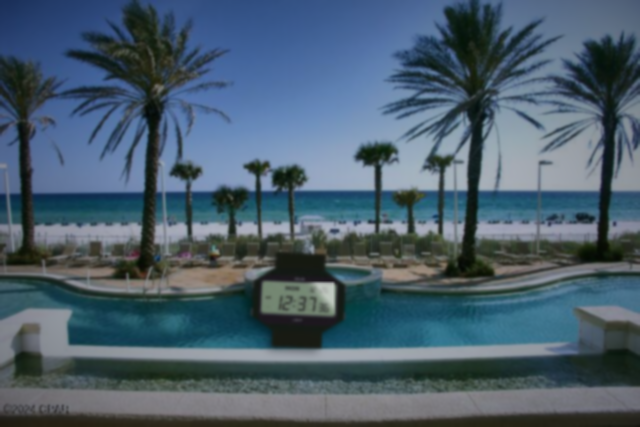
12:37
